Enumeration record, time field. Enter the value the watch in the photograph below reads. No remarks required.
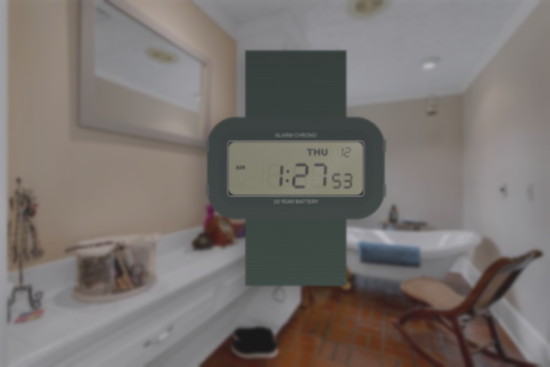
1:27:53
